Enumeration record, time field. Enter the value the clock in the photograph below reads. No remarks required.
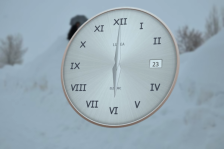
6:00
